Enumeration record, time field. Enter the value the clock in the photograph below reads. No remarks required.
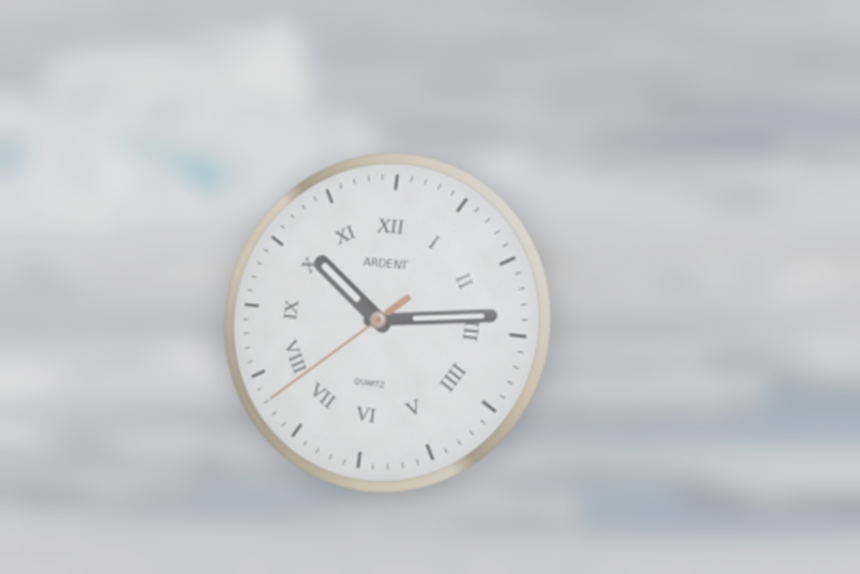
10:13:38
